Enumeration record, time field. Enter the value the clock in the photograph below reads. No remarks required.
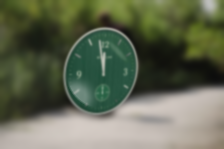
11:58
